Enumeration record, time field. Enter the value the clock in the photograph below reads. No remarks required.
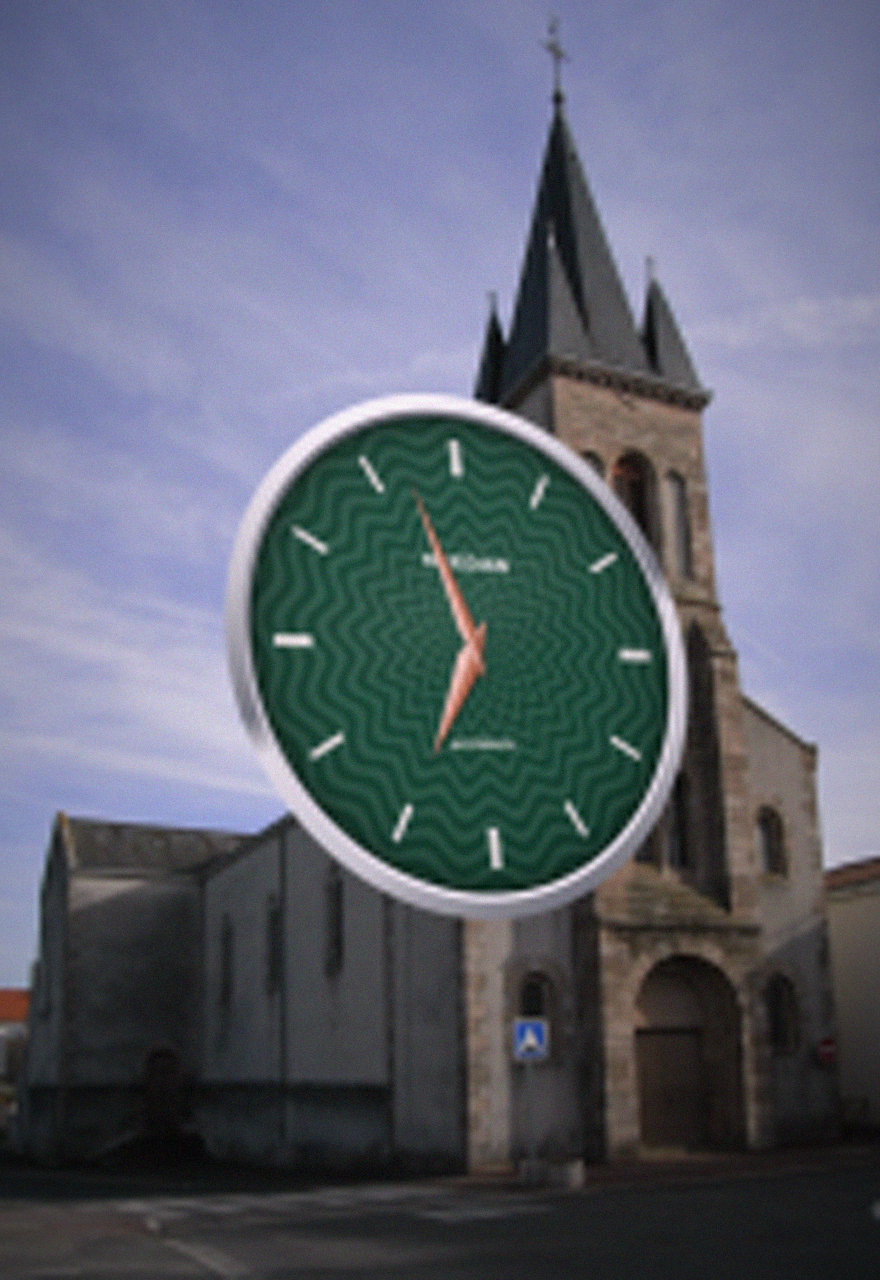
6:57
